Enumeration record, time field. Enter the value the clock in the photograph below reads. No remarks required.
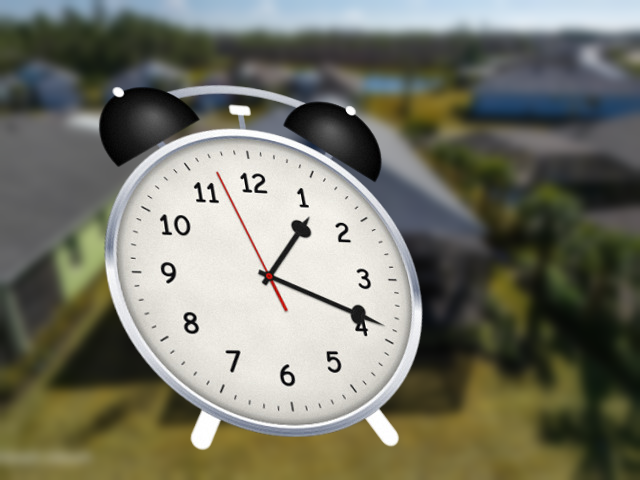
1:18:57
